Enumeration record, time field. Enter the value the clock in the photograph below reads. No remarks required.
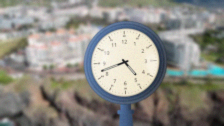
4:42
